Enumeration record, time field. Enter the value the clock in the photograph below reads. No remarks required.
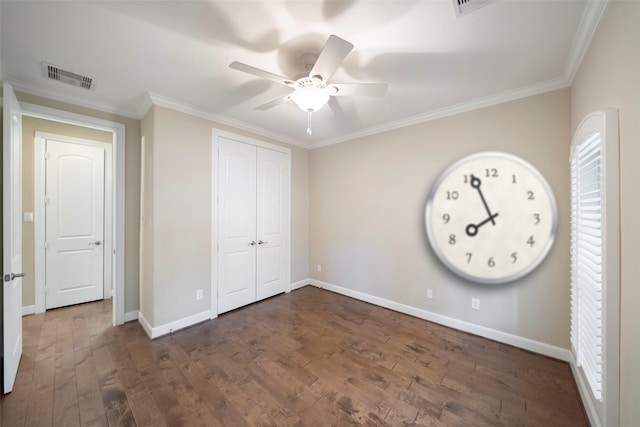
7:56
